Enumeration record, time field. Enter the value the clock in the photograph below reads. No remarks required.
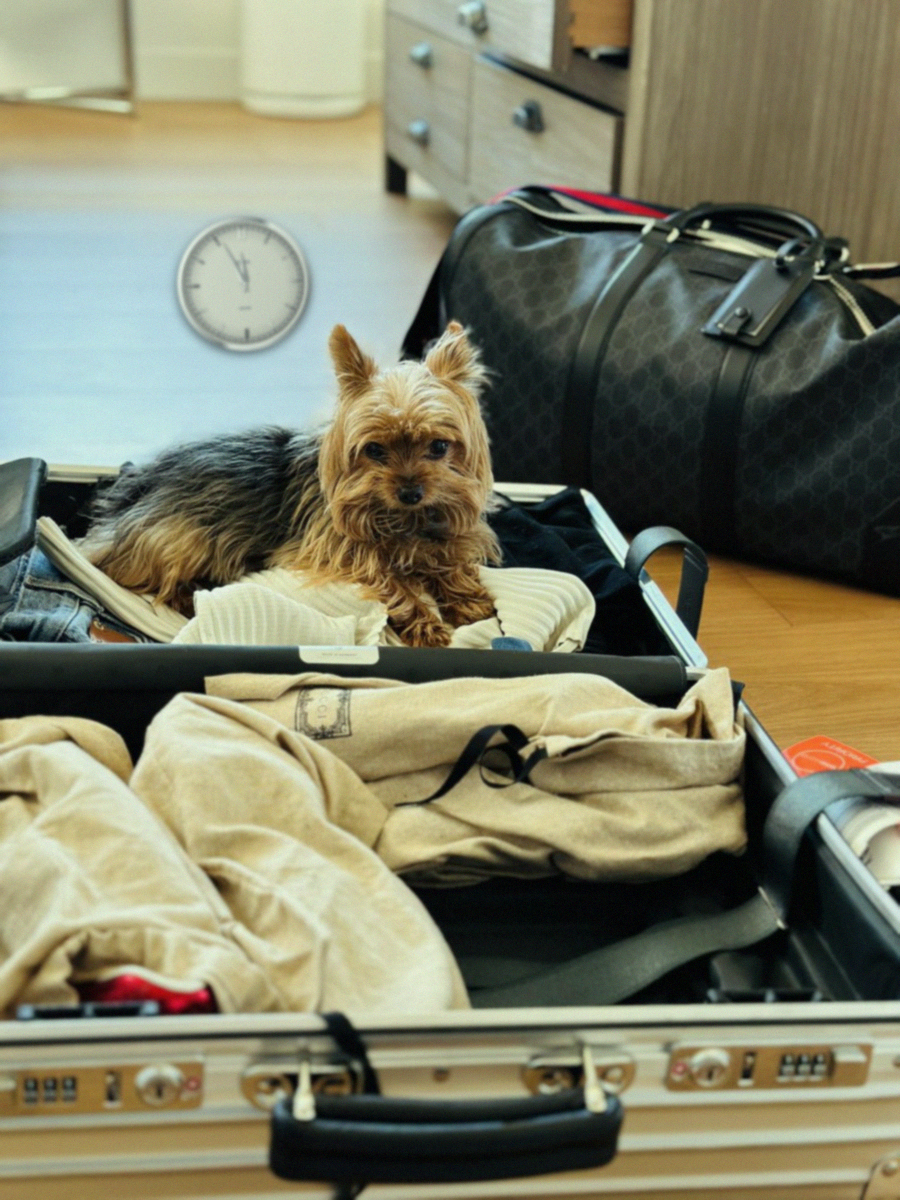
11:56
